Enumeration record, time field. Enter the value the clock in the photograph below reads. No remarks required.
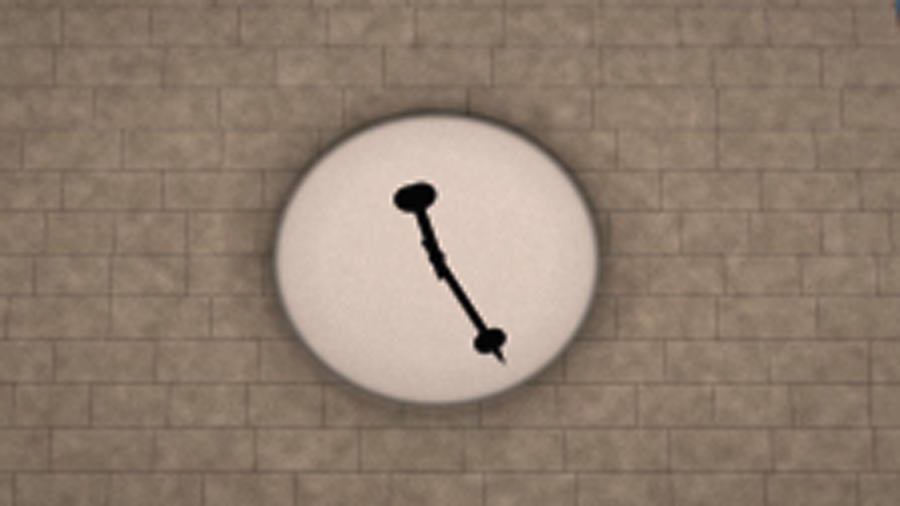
11:25
